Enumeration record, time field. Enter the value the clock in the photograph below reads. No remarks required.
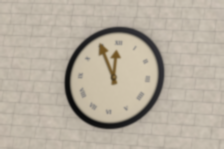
11:55
